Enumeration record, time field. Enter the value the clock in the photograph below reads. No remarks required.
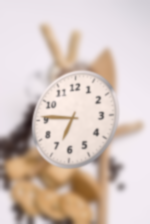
6:46
